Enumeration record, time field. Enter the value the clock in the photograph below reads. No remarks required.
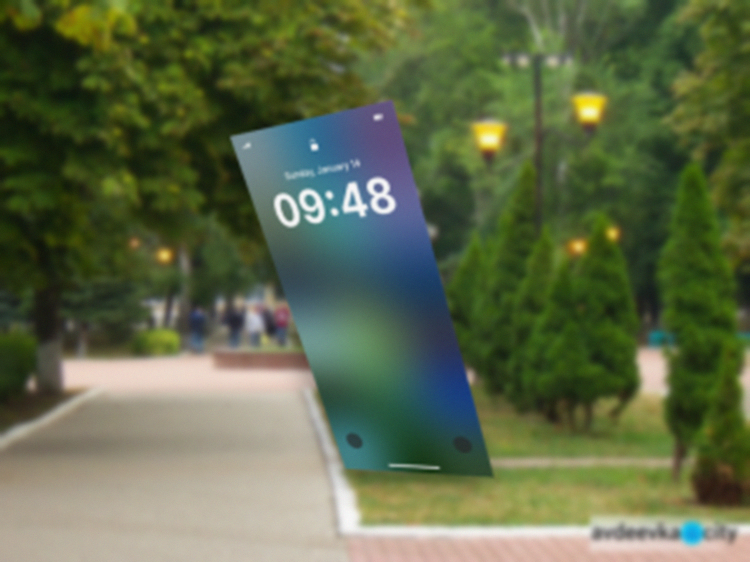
9:48
